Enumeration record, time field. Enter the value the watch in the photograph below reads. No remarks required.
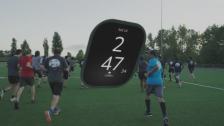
2:47
